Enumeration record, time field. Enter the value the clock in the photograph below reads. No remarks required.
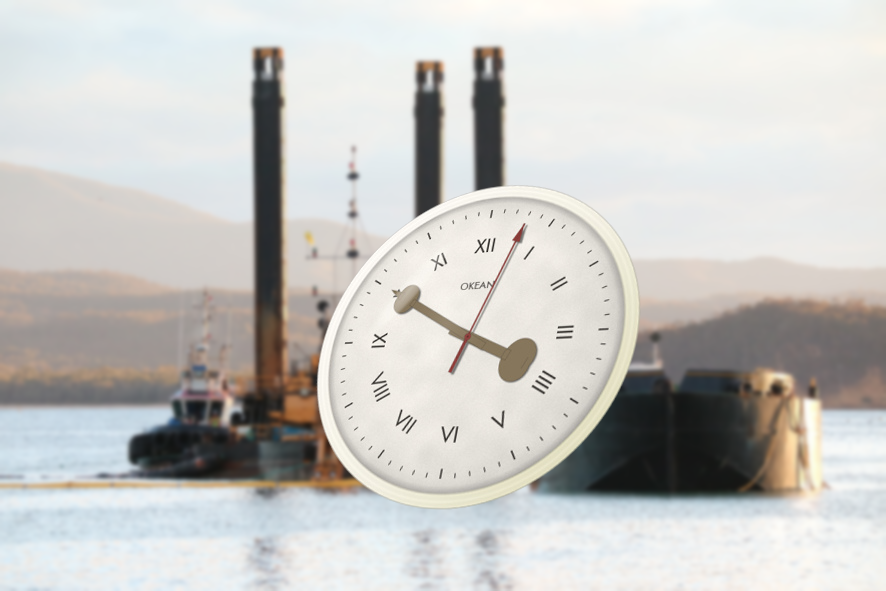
3:50:03
